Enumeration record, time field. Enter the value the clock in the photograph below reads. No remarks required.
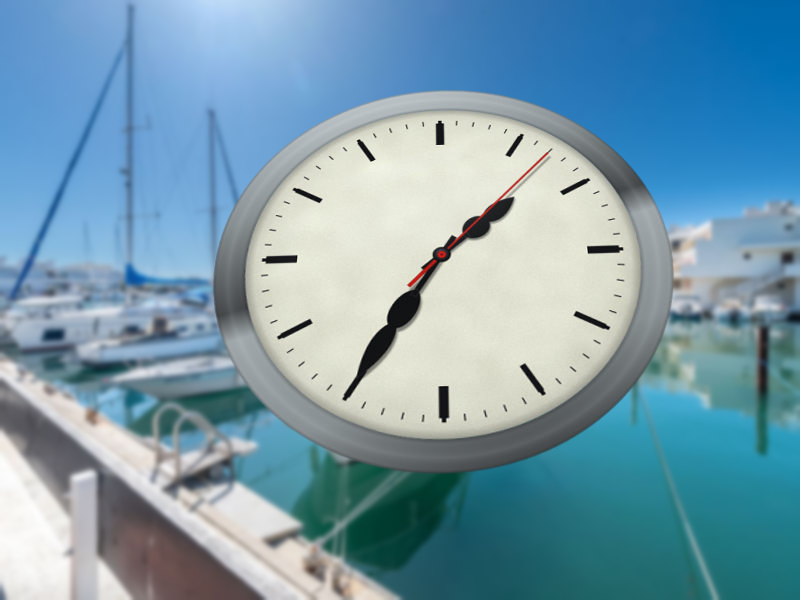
1:35:07
